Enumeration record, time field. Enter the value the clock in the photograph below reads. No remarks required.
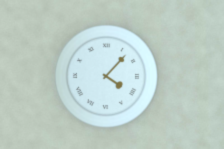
4:07
